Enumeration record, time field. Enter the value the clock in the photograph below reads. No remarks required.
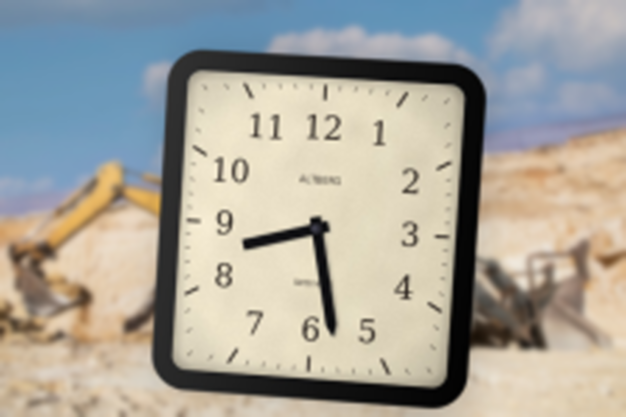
8:28
